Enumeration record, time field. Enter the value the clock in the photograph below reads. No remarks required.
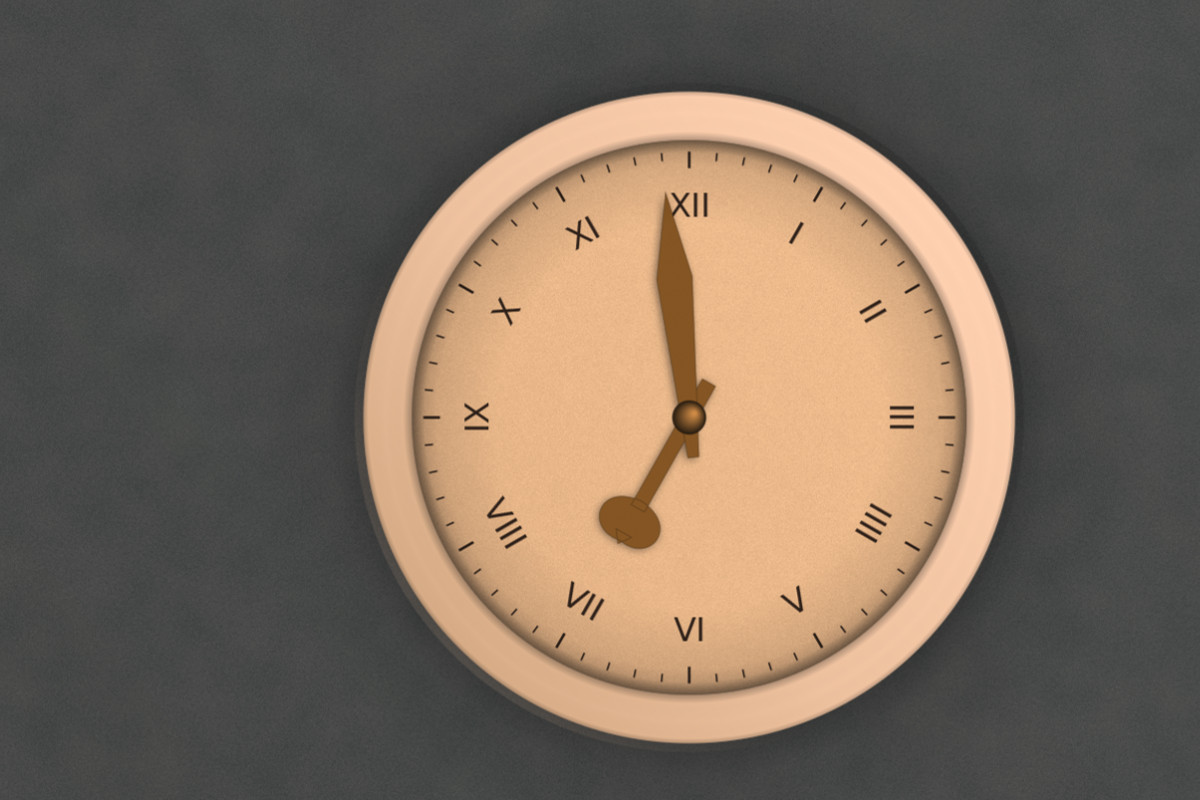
6:59
